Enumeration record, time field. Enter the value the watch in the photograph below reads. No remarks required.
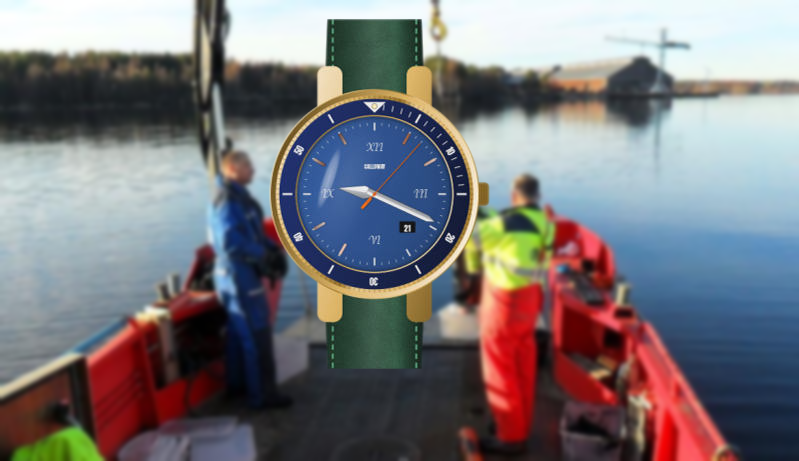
9:19:07
